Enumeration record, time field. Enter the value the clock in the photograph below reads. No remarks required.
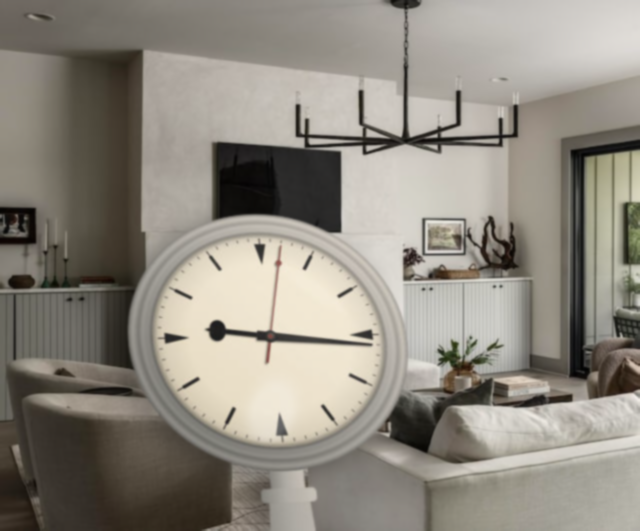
9:16:02
